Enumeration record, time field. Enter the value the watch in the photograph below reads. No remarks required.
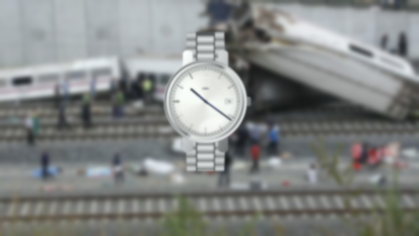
10:21
